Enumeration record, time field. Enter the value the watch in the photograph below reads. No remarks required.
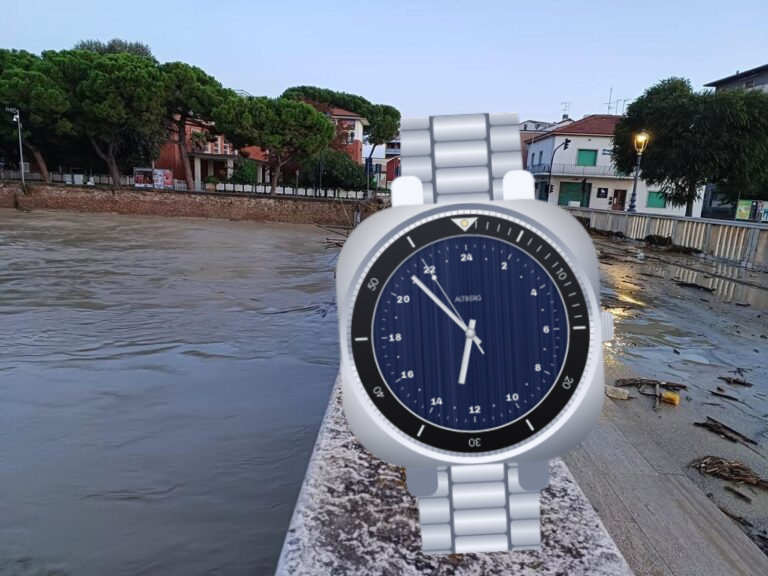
12:52:55
